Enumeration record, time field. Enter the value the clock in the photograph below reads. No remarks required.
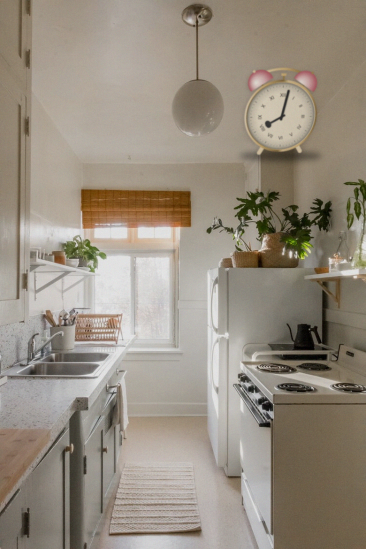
8:02
